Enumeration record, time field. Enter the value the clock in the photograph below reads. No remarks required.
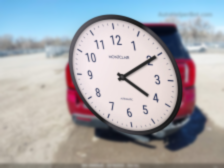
4:10
